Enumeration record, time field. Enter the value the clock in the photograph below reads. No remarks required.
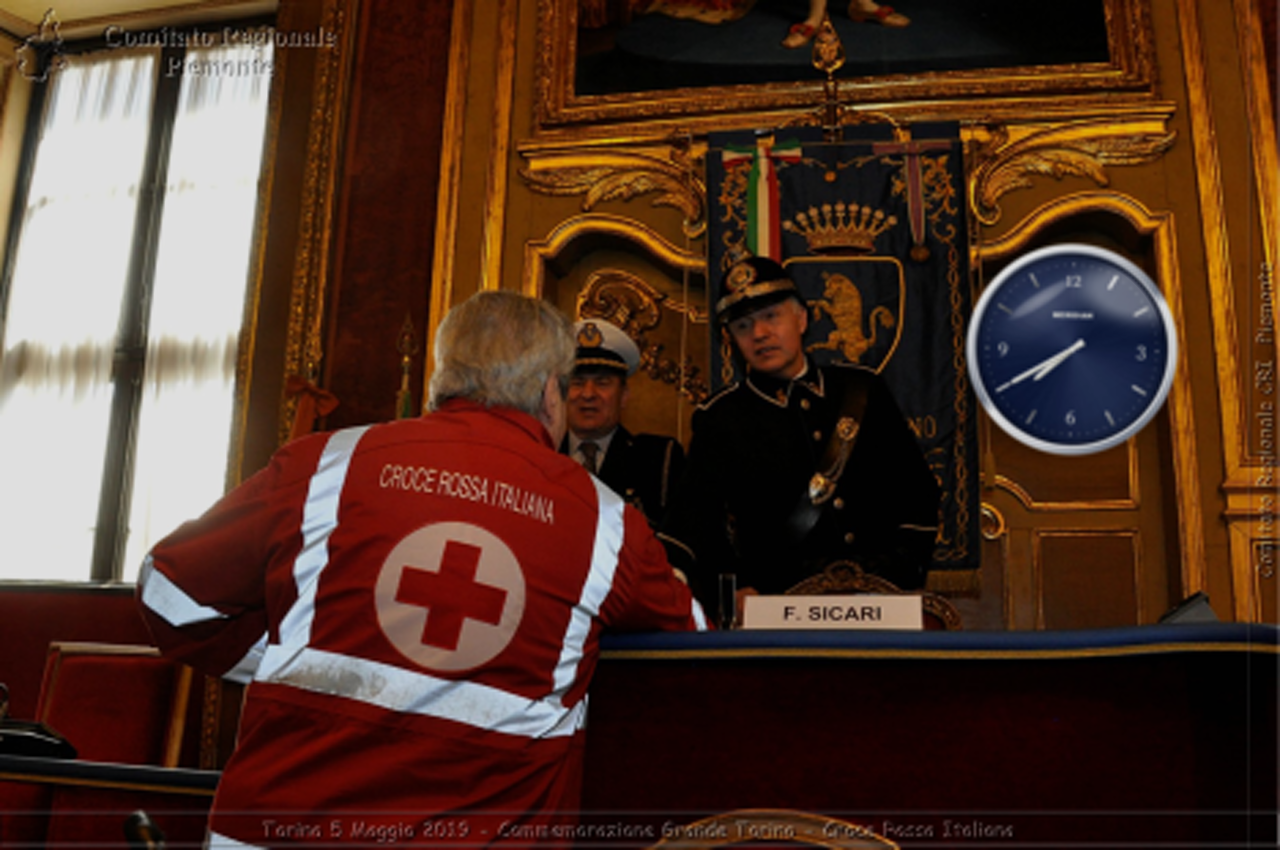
7:40
